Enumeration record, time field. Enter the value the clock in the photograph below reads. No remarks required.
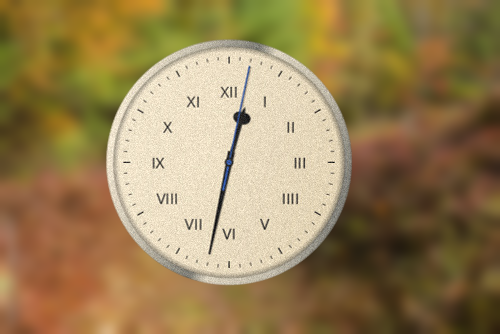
12:32:02
